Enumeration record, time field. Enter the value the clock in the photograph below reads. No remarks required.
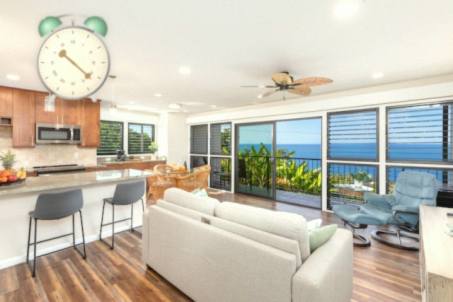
10:22
